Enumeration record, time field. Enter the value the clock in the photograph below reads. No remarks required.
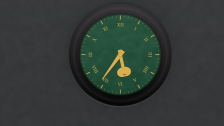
5:36
